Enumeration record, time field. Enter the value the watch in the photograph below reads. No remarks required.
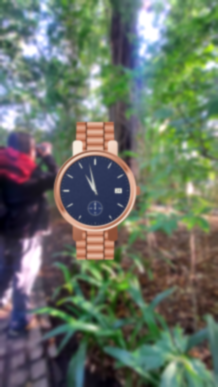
10:58
